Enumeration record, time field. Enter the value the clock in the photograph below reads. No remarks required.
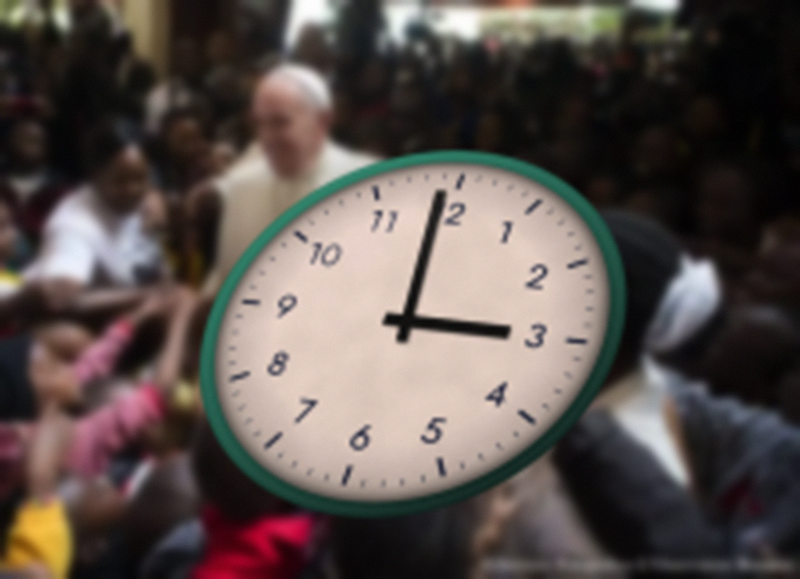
2:59
